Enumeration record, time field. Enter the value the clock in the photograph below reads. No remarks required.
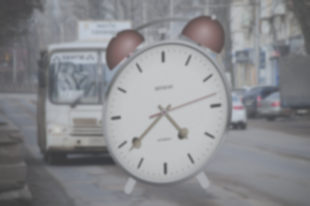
4:38:13
